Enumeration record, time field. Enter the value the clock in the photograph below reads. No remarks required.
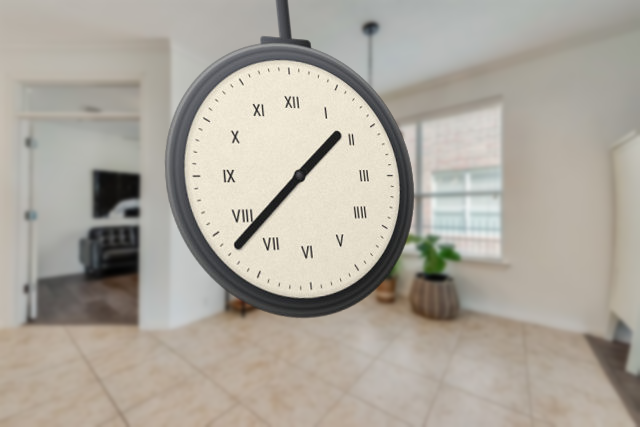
1:38
